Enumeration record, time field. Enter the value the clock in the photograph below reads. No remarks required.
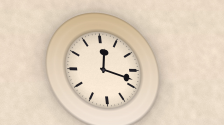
12:18
